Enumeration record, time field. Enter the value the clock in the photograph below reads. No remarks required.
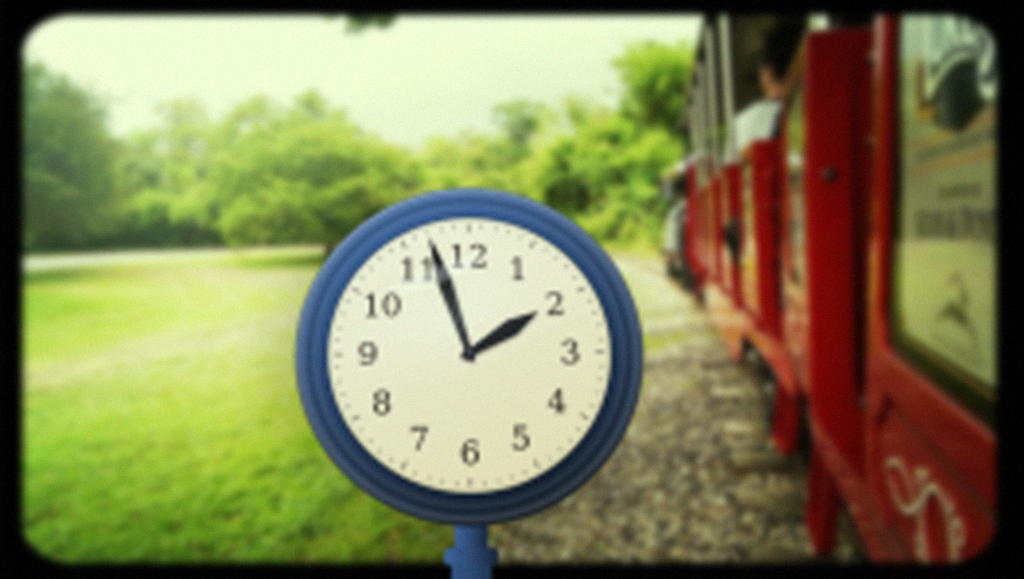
1:57
